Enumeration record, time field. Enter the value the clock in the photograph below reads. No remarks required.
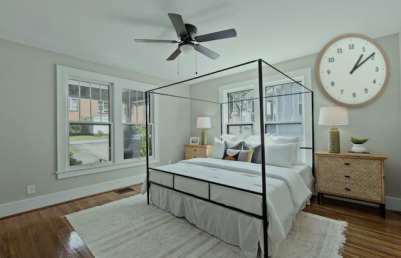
1:09
